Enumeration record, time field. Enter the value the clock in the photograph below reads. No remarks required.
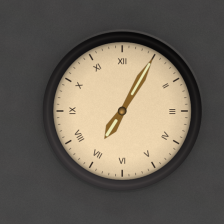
7:05
